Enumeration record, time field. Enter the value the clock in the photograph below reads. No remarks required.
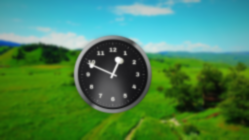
12:49
